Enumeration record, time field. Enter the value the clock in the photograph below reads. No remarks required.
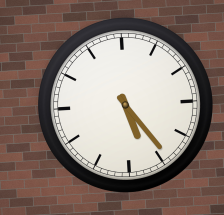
5:24
